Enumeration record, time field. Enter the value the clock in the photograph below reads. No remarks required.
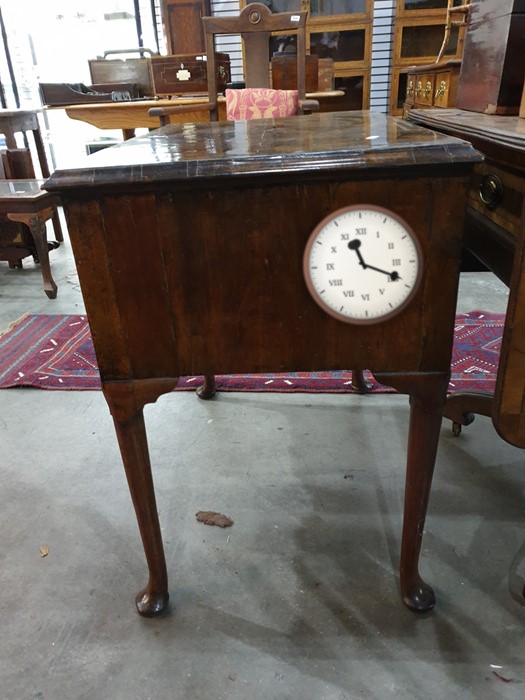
11:19
